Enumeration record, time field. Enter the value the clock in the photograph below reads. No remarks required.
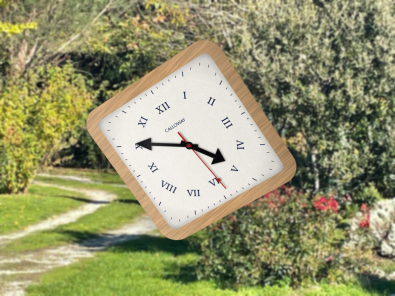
4:50:29
